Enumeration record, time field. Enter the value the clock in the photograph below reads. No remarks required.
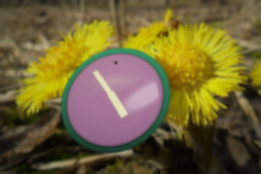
4:54
